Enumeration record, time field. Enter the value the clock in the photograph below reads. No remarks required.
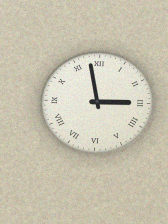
2:58
